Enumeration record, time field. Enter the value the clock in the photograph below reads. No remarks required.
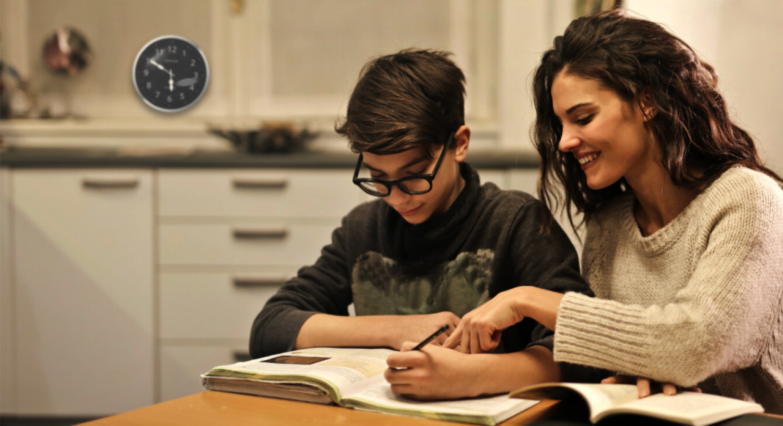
5:50
